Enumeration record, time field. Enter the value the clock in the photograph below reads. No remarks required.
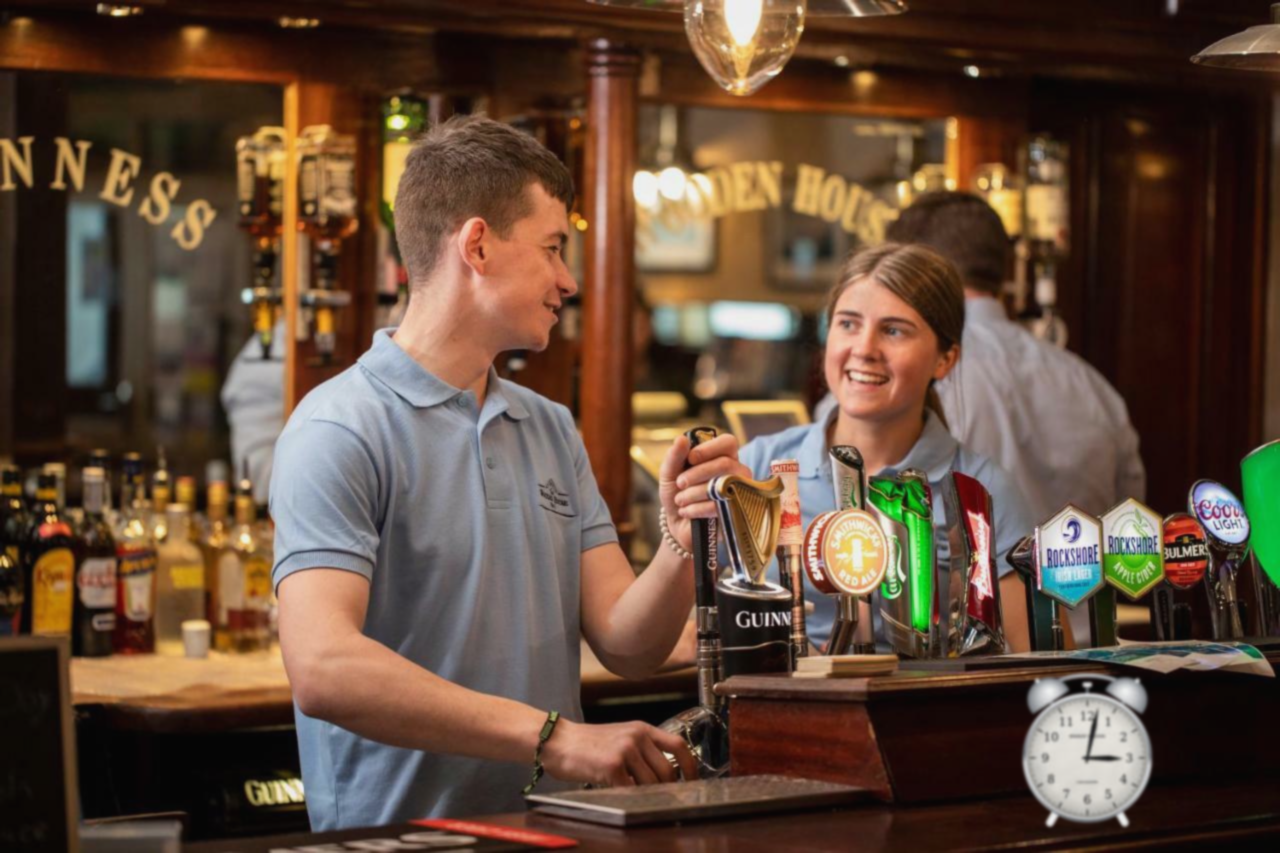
3:02
